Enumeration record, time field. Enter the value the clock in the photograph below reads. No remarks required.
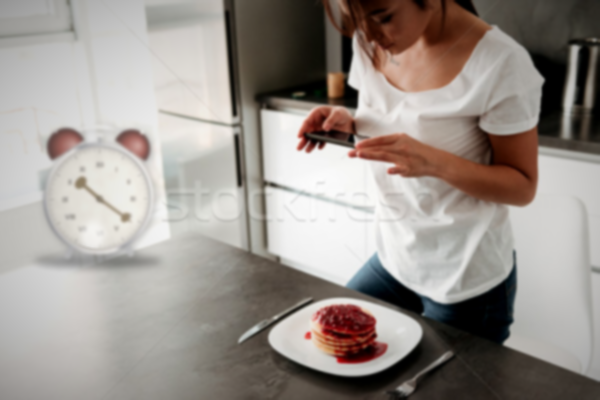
10:21
